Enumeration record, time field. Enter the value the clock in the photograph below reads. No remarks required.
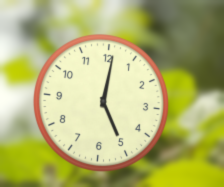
5:01
